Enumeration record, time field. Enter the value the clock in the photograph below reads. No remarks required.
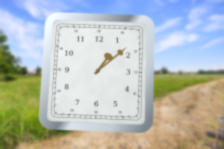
1:08
